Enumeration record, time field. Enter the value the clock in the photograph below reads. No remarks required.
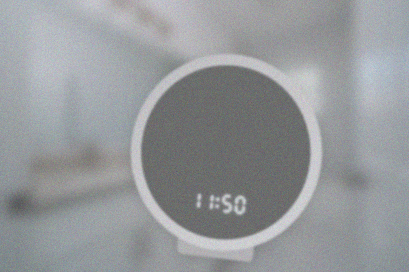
11:50
